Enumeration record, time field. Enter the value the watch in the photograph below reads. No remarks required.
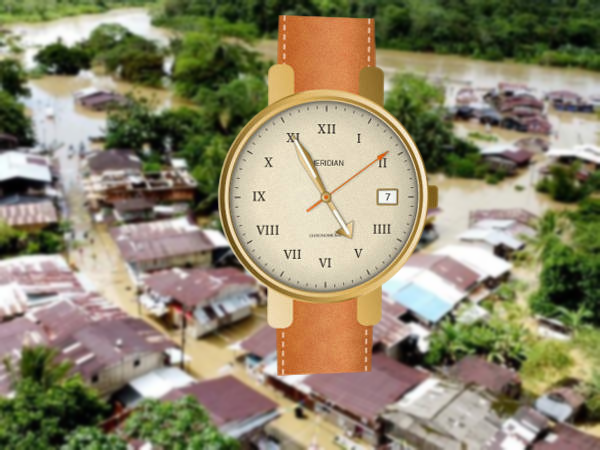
4:55:09
